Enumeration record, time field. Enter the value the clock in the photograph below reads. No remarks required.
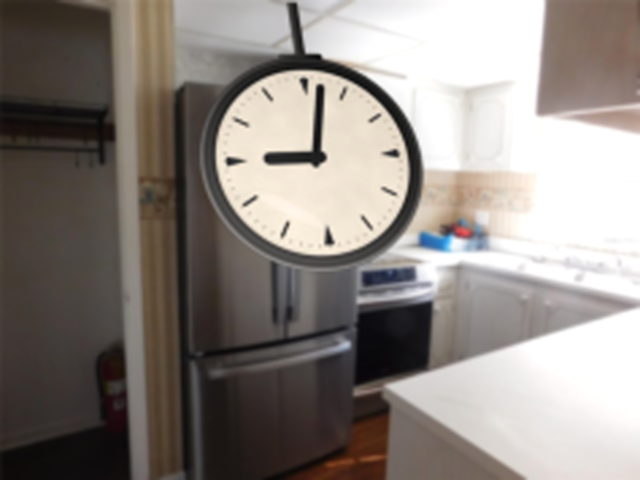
9:02
